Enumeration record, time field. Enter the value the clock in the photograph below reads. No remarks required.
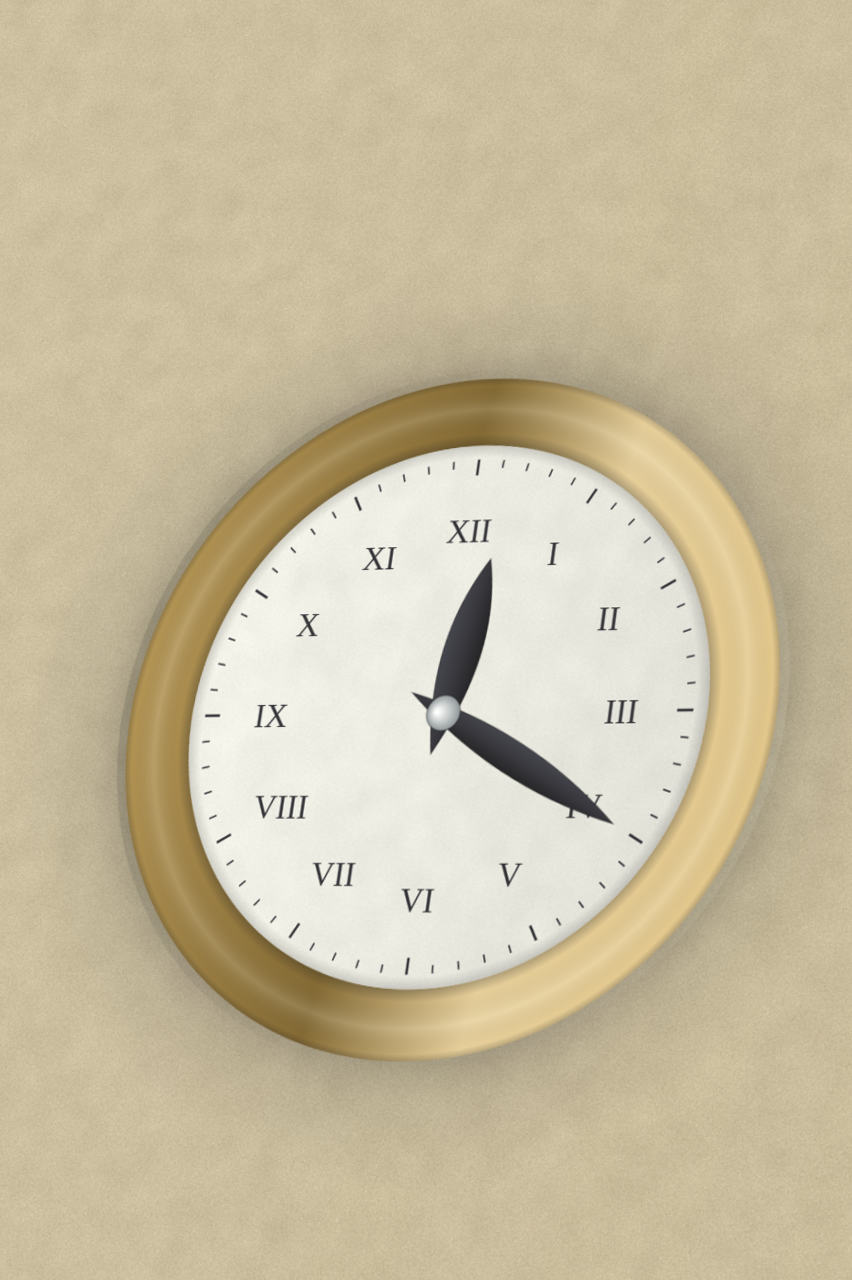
12:20
